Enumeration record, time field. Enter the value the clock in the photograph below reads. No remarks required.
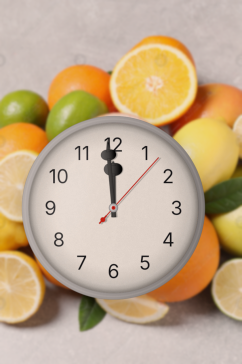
11:59:07
